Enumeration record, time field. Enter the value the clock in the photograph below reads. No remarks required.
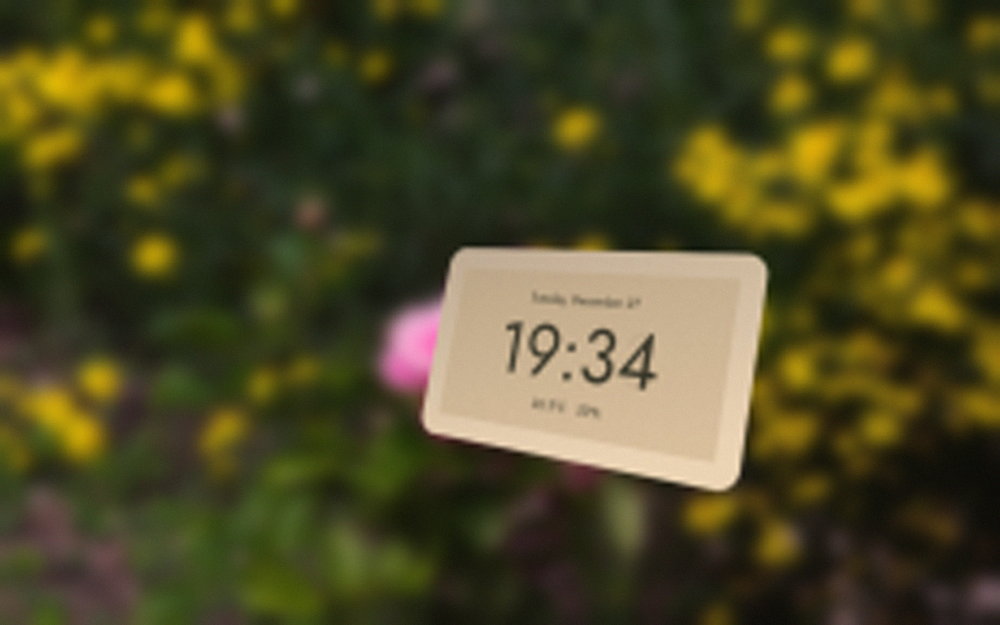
19:34
